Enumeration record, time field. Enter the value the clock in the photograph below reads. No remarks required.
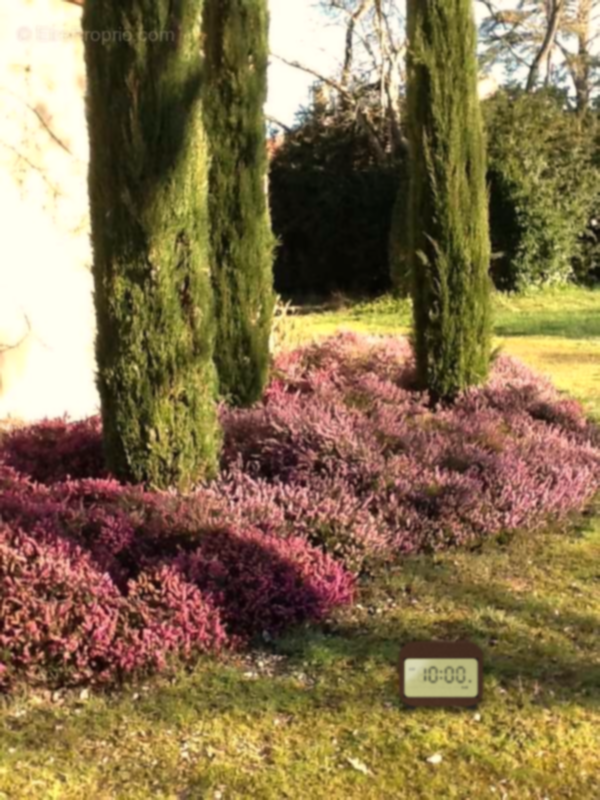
10:00
